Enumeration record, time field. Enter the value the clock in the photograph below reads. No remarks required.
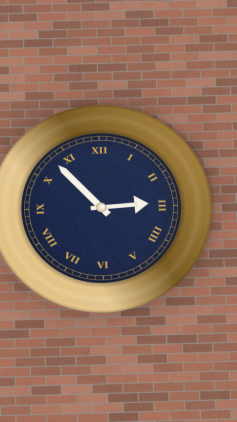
2:53
